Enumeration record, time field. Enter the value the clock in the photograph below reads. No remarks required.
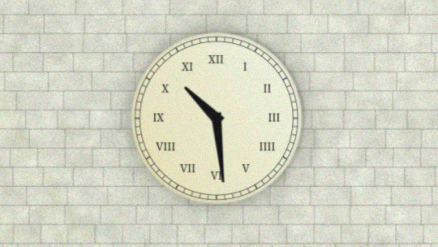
10:29
